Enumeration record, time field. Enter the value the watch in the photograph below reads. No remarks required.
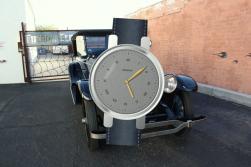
5:08
